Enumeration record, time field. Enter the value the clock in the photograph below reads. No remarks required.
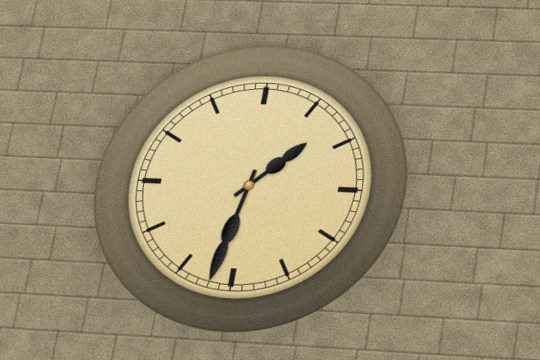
1:32
